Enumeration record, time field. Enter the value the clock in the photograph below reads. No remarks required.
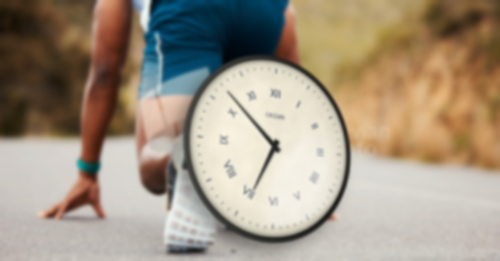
6:52
